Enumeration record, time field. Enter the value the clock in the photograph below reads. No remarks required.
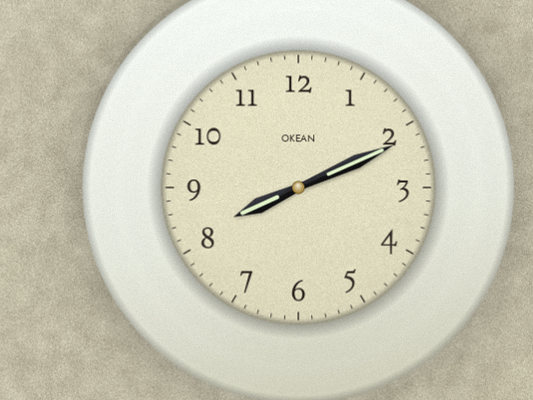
8:11
